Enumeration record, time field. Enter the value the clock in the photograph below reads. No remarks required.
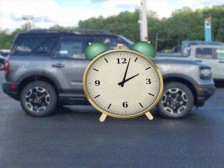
2:03
